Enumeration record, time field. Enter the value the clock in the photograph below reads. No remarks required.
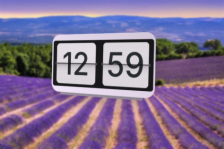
12:59
